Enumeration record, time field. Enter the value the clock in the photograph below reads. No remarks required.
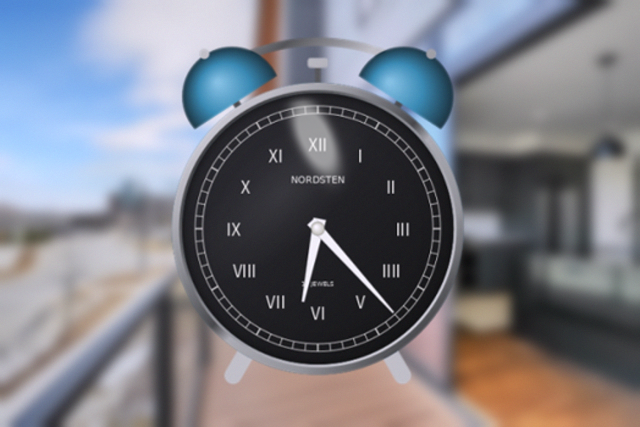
6:23
